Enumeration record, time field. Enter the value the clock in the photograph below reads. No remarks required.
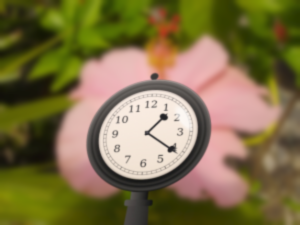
1:21
